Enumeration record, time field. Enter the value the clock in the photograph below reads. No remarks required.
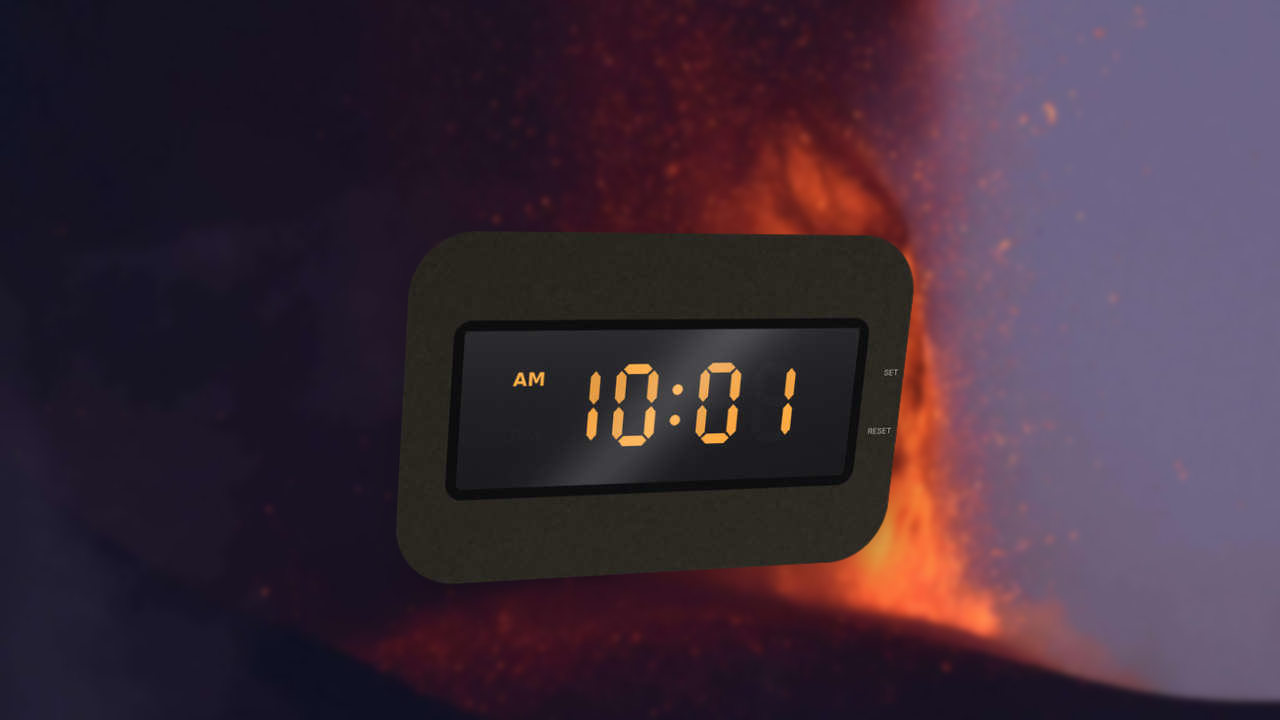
10:01
